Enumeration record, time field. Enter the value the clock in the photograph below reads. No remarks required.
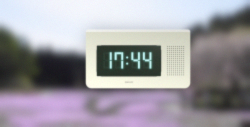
17:44
